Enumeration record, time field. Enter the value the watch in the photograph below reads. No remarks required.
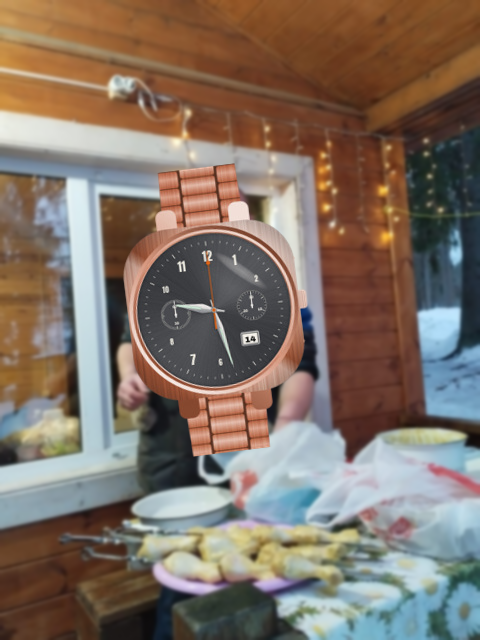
9:28
